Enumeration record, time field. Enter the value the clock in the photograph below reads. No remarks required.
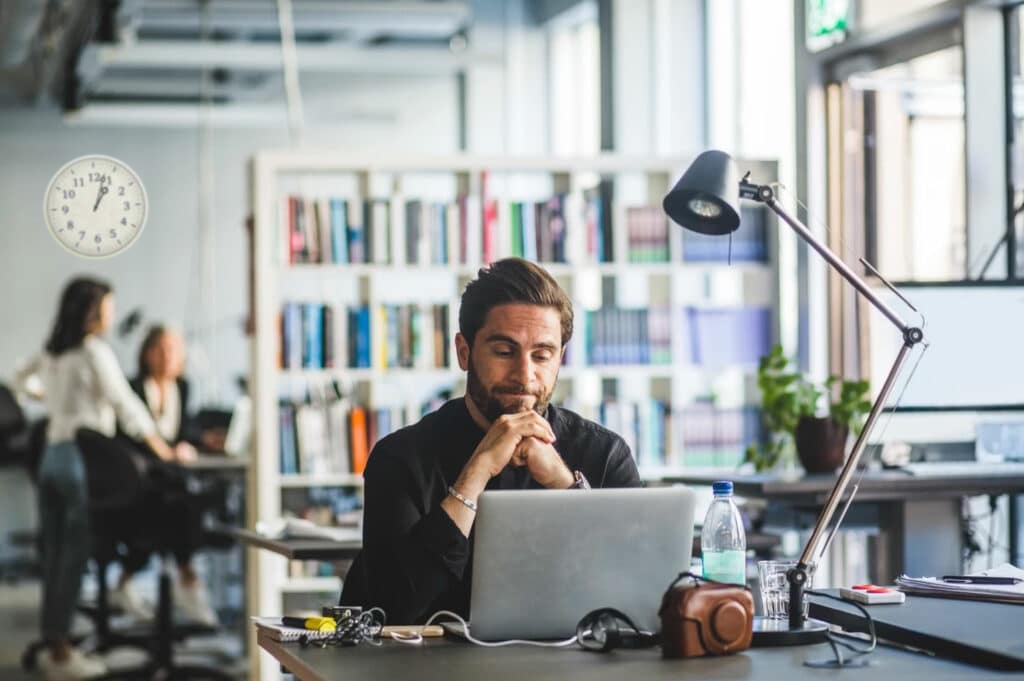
1:03
